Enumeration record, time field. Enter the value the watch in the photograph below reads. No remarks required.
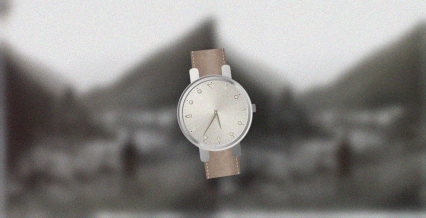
5:36
